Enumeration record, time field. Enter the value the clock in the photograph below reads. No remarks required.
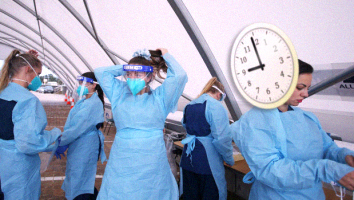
8:59
